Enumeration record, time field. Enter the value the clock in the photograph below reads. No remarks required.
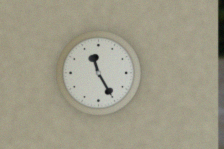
11:25
